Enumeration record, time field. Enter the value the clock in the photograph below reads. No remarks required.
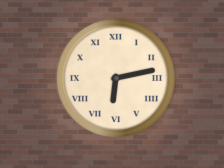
6:13
